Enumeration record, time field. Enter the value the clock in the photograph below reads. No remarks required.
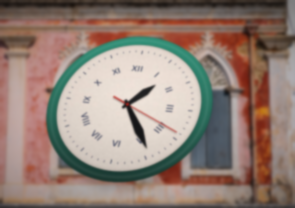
1:24:19
